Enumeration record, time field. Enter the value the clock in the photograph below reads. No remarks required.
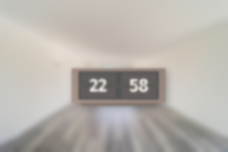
22:58
